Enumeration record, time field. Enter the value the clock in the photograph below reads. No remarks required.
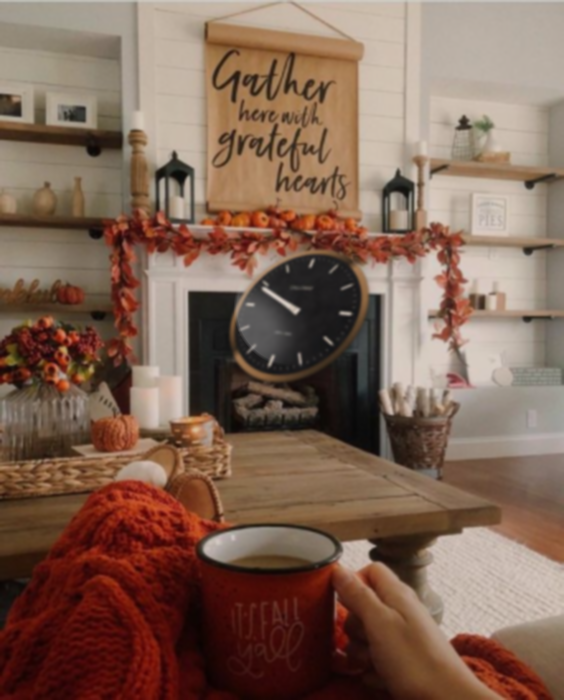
9:49
